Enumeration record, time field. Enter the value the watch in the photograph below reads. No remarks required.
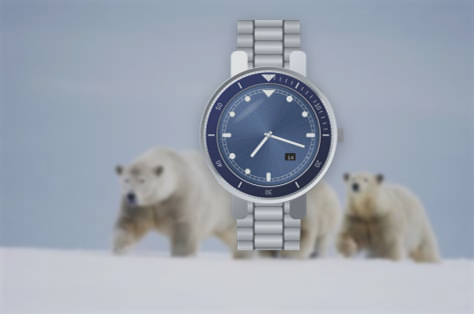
7:18
